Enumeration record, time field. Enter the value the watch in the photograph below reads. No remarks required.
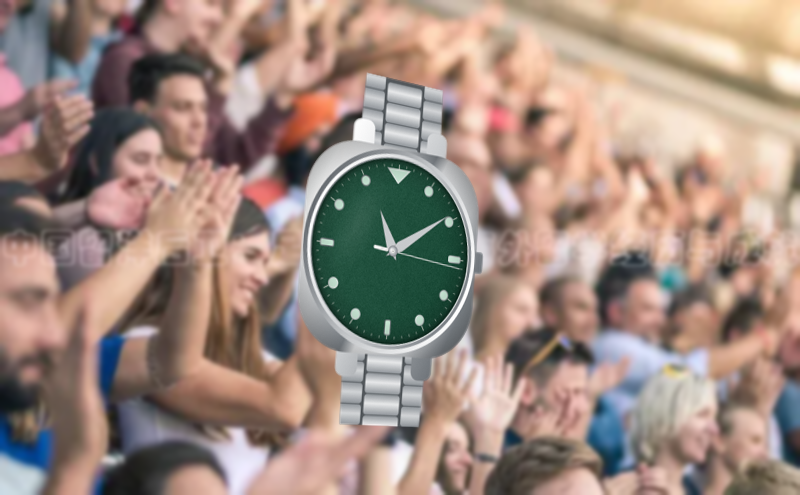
11:09:16
